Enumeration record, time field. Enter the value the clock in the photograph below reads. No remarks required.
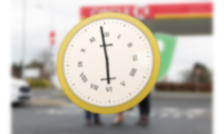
5:59
